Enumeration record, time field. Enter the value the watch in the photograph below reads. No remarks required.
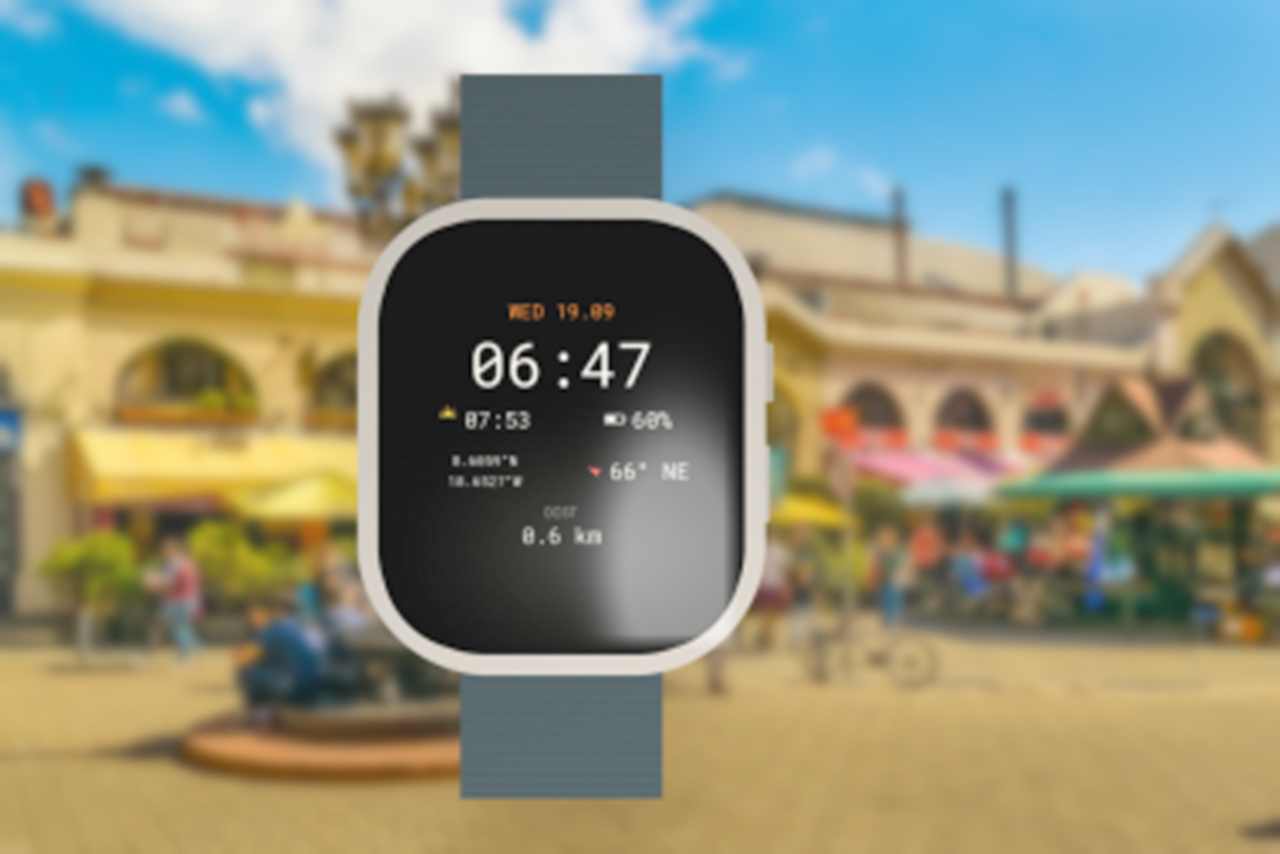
6:47
